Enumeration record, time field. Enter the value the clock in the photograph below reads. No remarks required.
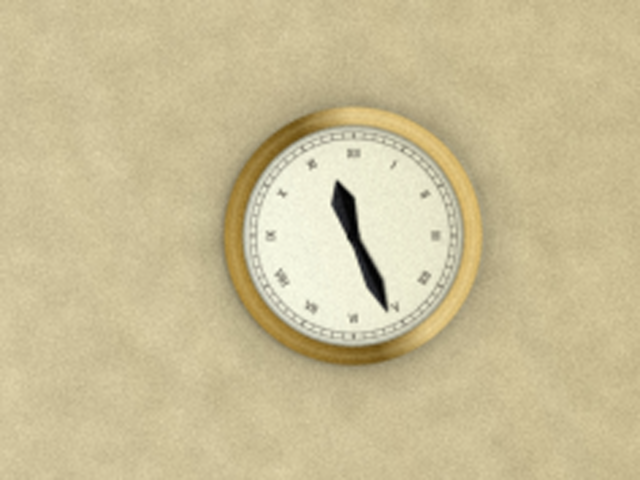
11:26
